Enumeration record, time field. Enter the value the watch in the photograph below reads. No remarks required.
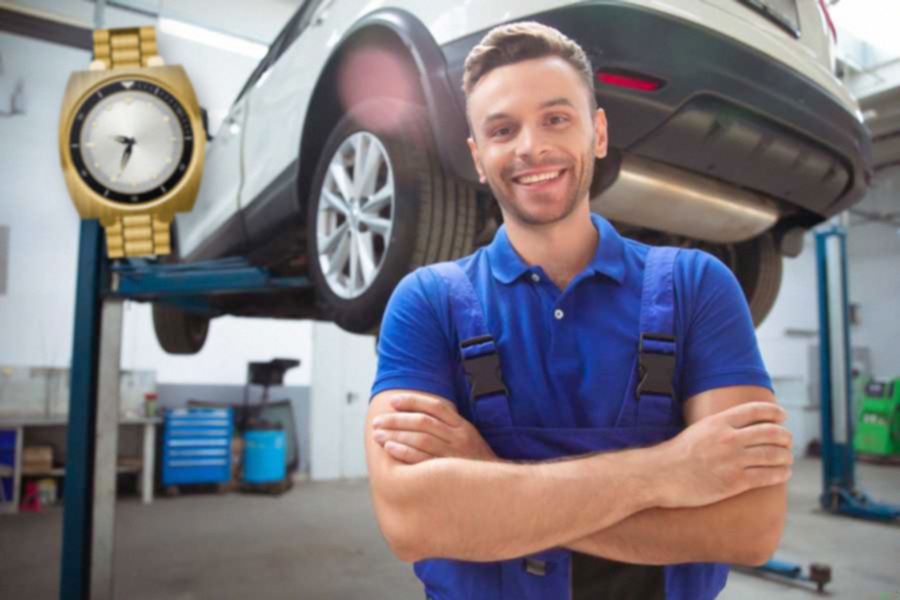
9:34
